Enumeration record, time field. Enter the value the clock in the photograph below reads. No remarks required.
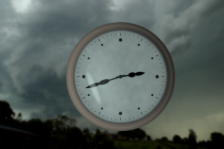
2:42
